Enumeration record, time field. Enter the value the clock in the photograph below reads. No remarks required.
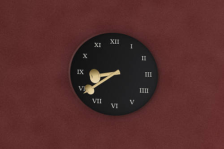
8:39
